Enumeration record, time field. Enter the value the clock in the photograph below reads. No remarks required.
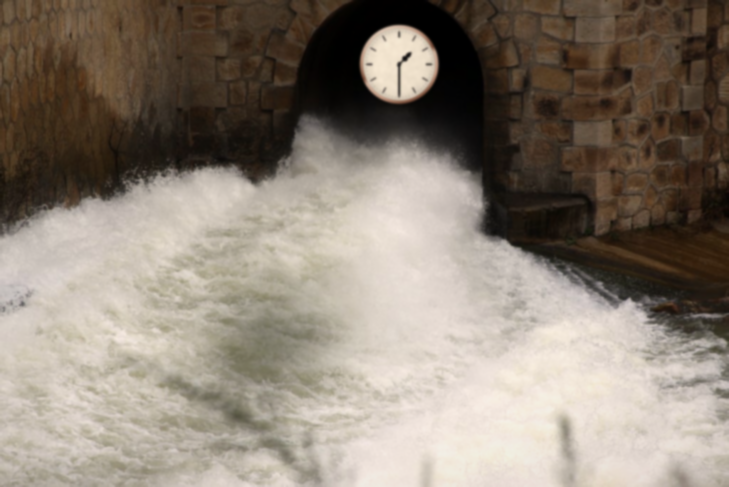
1:30
